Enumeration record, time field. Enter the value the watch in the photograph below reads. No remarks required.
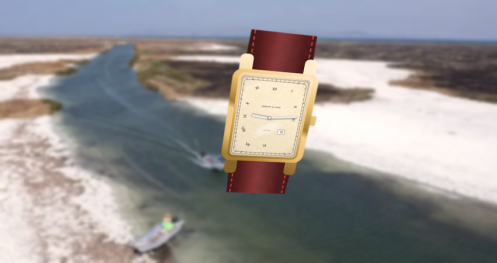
9:14
